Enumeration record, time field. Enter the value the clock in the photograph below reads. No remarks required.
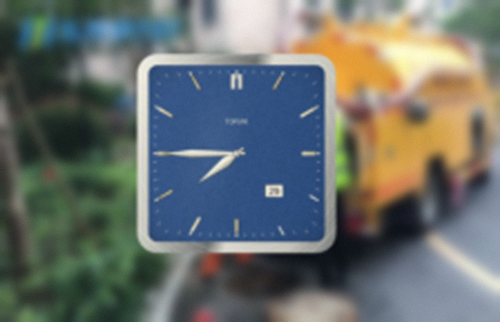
7:45
